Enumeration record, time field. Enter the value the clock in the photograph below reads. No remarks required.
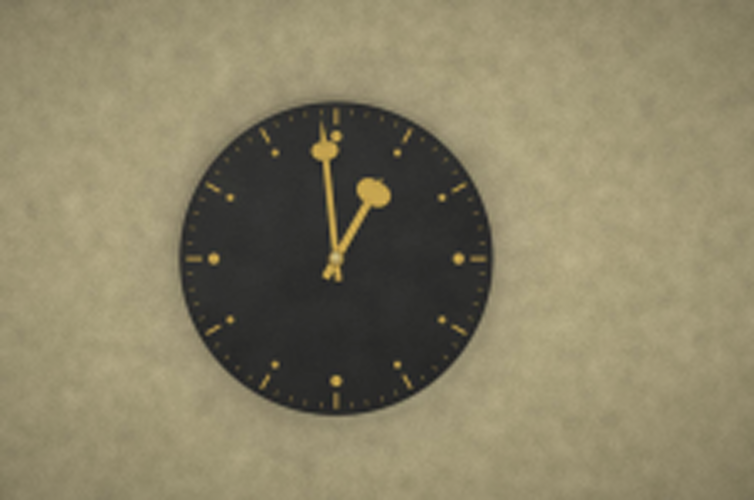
12:59
